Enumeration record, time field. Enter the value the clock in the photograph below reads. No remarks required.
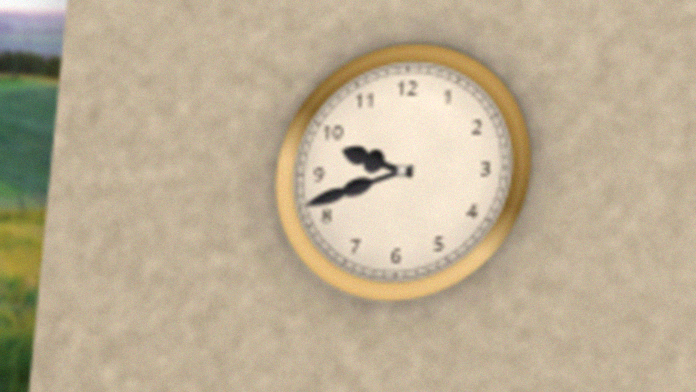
9:42
